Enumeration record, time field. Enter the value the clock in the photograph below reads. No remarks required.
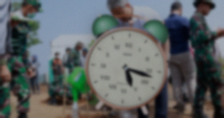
5:17
